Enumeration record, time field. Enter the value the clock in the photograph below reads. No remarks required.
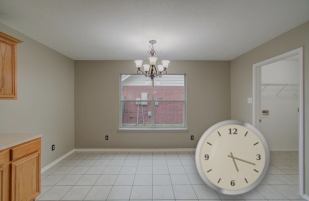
5:18
